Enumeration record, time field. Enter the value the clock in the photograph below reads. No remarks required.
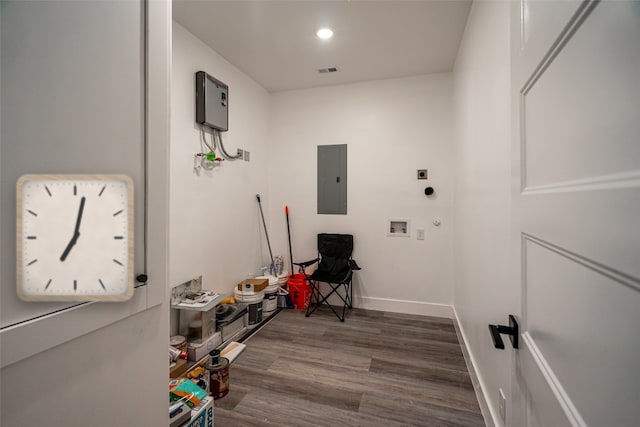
7:02
